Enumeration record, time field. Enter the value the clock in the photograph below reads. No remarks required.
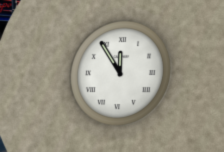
11:54
